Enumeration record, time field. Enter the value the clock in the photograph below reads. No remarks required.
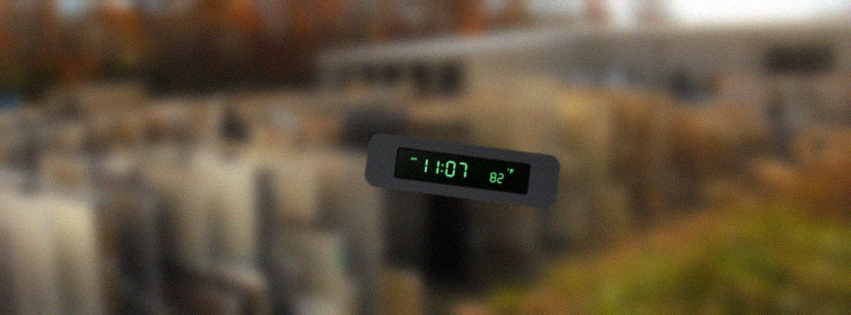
11:07
